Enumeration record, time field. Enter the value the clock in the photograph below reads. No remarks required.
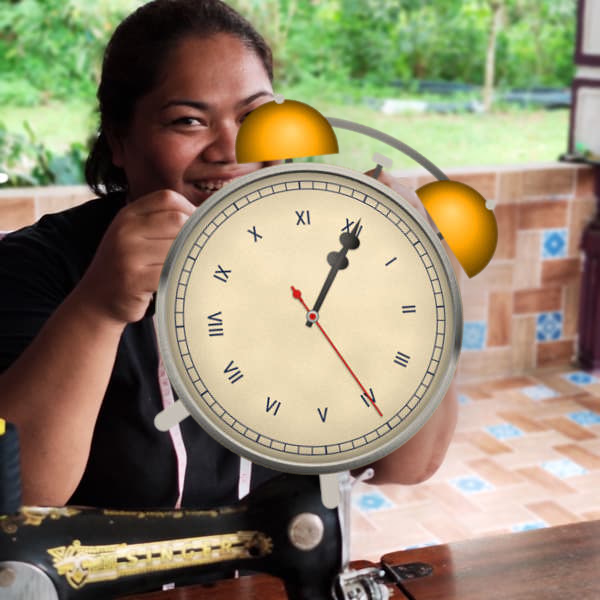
12:00:20
